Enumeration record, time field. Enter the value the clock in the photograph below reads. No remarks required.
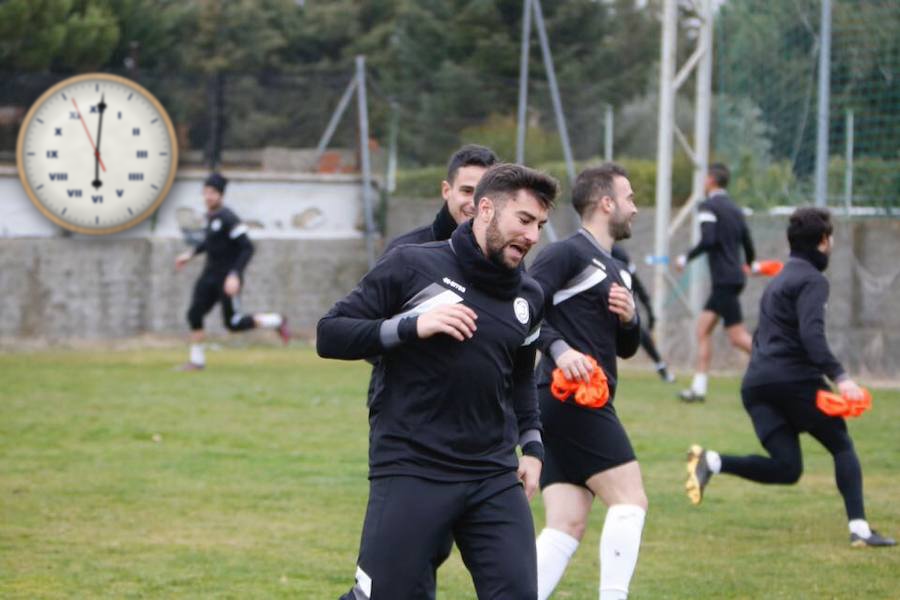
6:00:56
